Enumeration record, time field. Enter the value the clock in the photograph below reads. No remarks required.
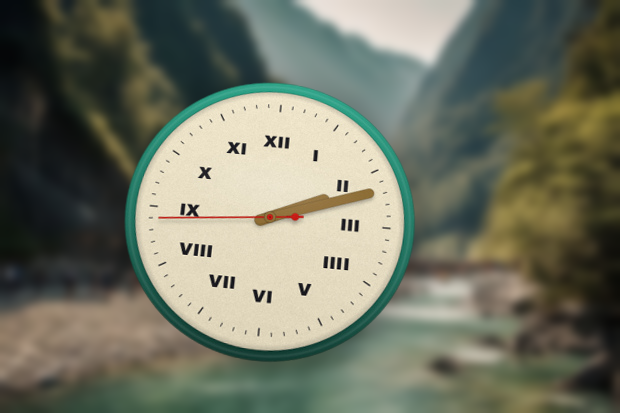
2:11:44
